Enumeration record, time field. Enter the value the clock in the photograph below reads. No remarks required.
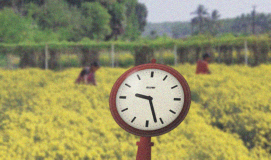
9:27
